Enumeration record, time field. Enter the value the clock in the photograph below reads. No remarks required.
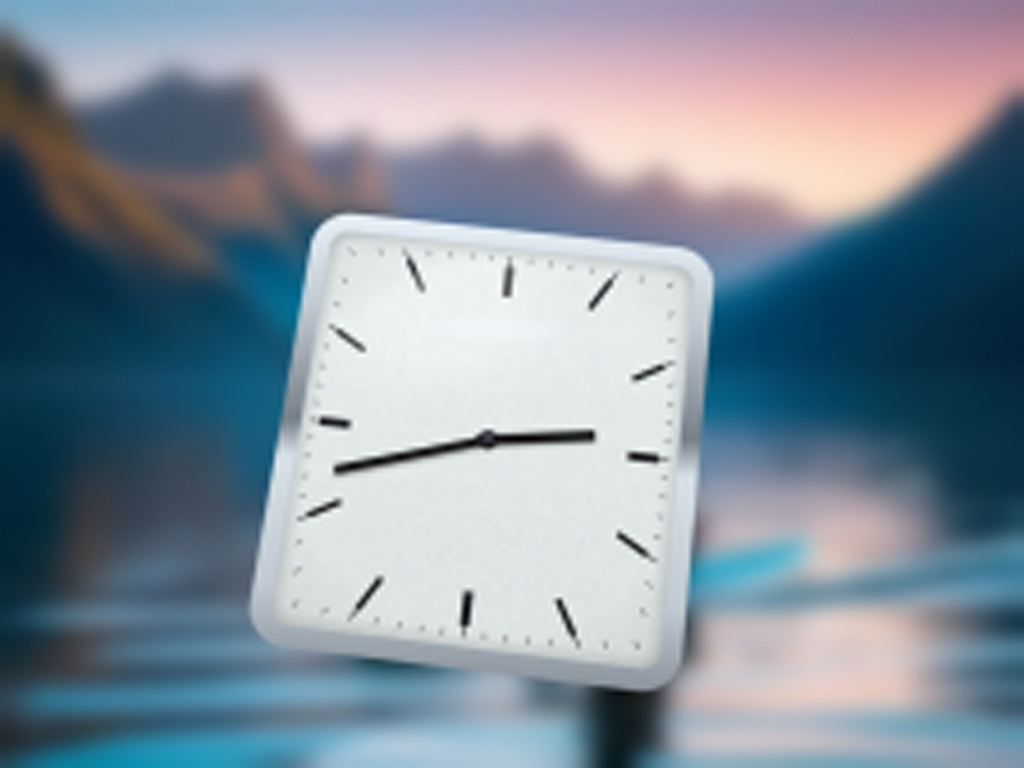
2:42
